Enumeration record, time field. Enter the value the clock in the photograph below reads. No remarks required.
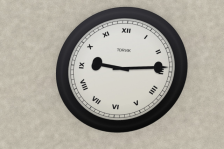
9:14
